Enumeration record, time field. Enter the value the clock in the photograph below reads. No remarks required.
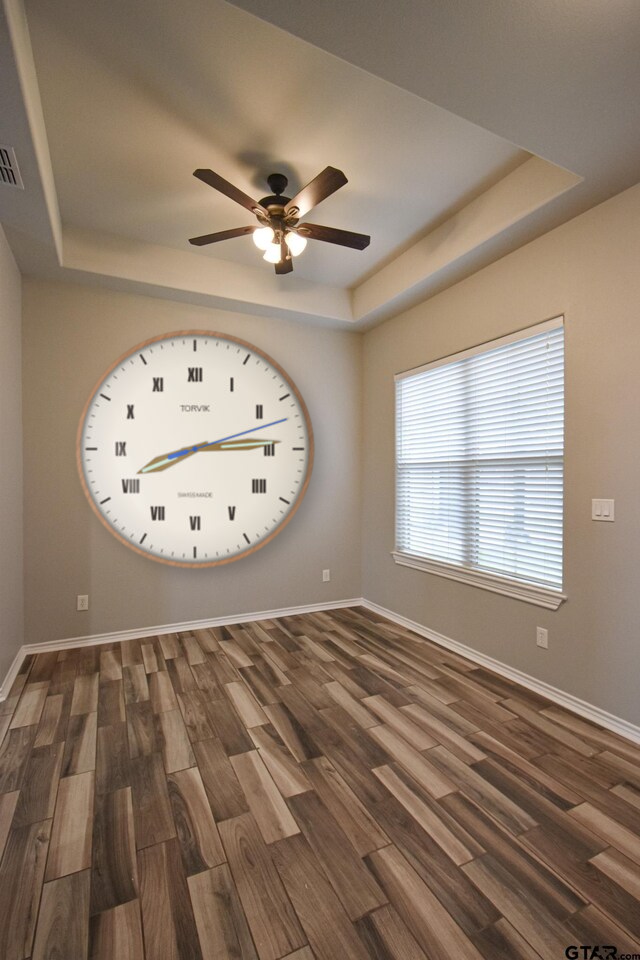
8:14:12
